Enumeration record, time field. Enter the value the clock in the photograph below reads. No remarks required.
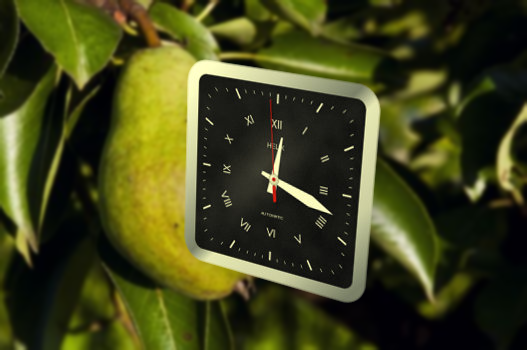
12:17:59
